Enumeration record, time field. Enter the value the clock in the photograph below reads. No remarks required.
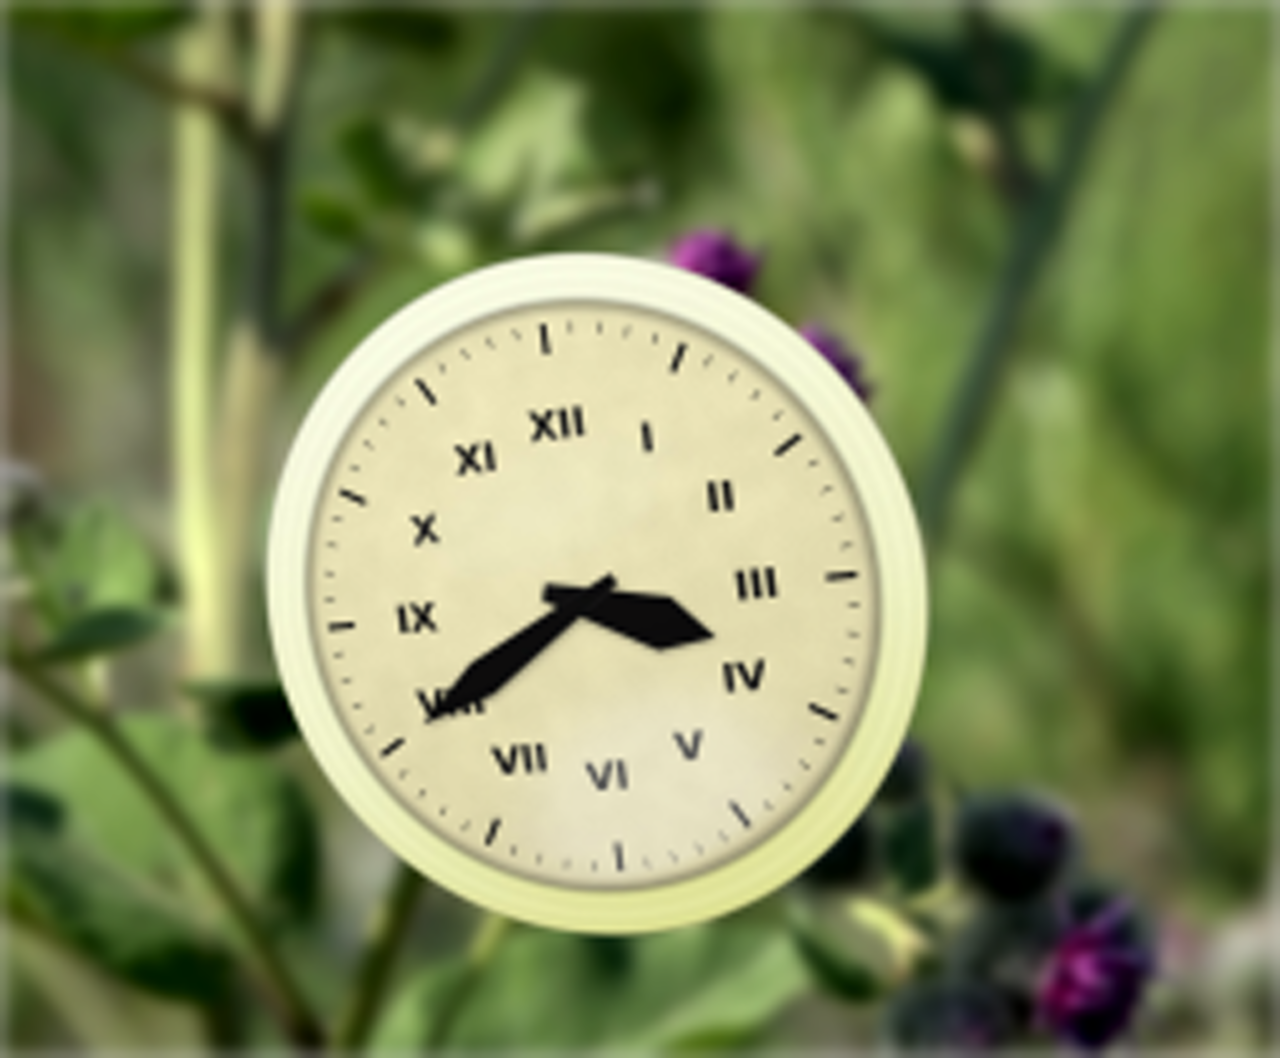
3:40
